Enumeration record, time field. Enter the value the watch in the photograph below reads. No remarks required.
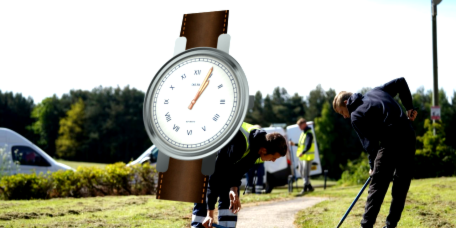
1:04
